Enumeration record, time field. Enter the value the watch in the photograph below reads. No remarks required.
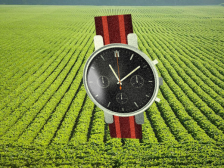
11:09
